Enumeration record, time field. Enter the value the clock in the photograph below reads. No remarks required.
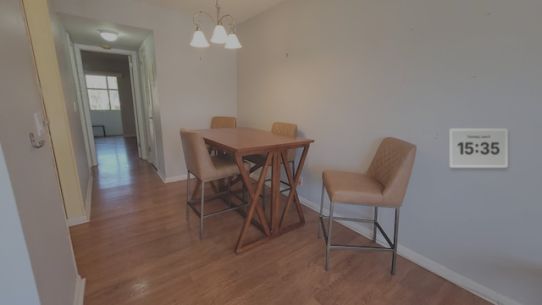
15:35
